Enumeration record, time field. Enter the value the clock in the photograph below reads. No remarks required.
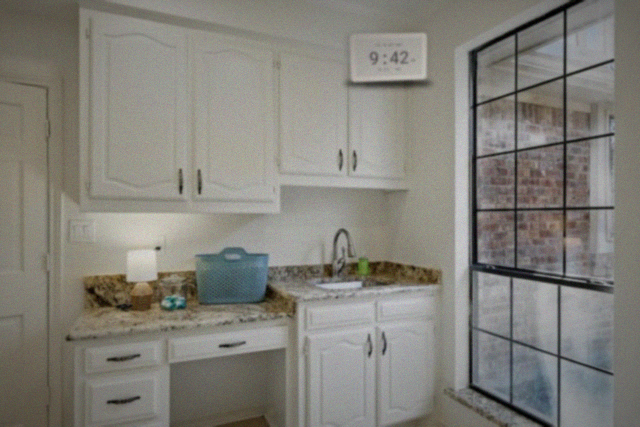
9:42
